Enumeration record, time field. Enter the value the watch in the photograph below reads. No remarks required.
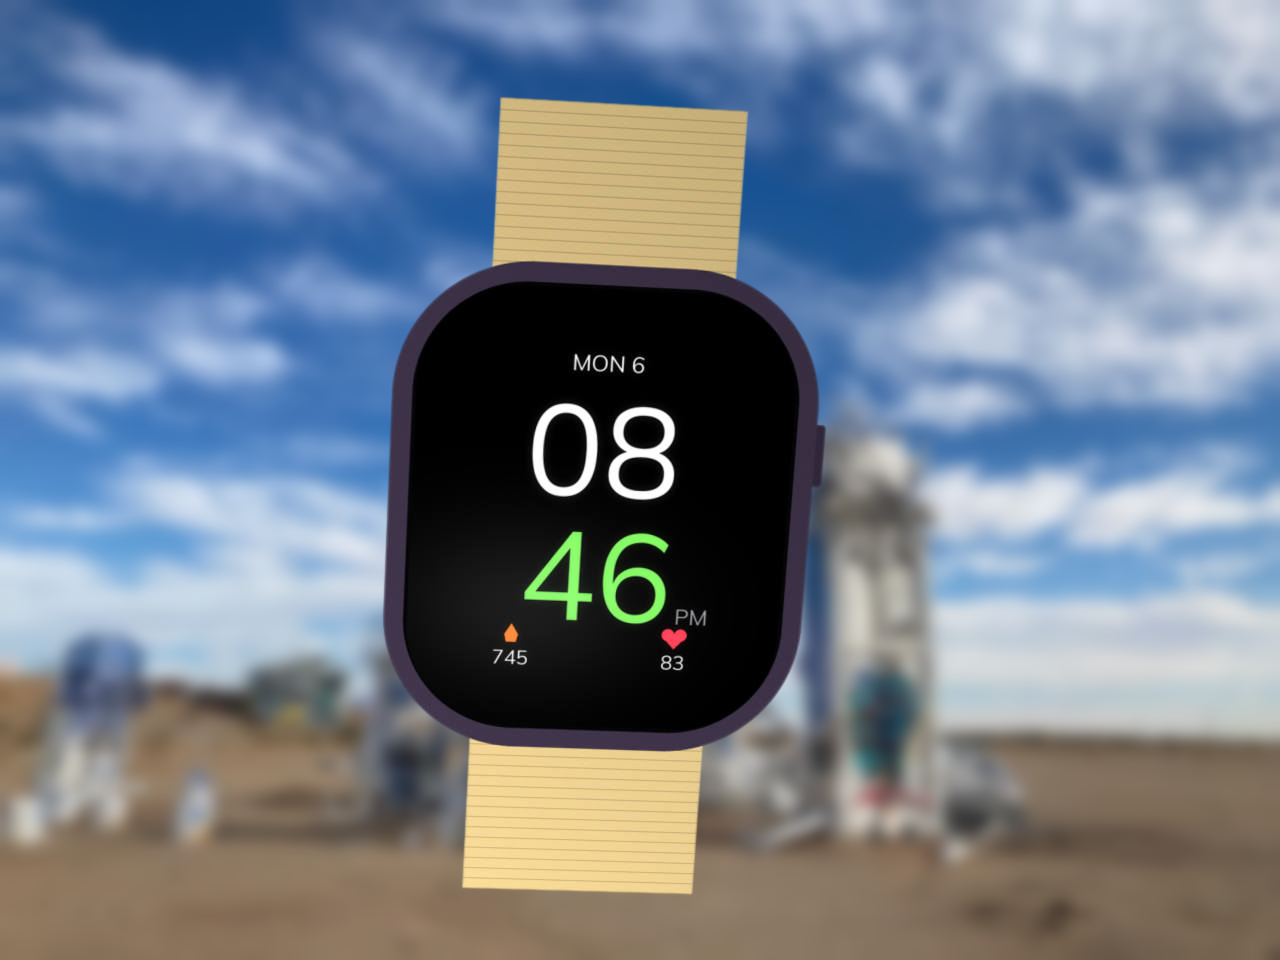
8:46
